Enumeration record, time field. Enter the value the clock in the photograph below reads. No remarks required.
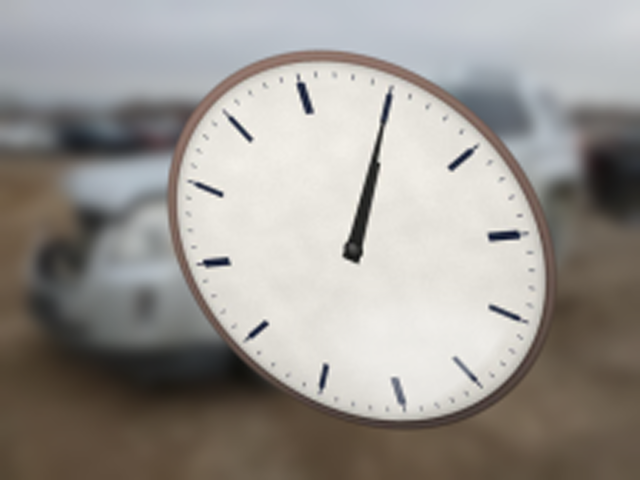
1:05
